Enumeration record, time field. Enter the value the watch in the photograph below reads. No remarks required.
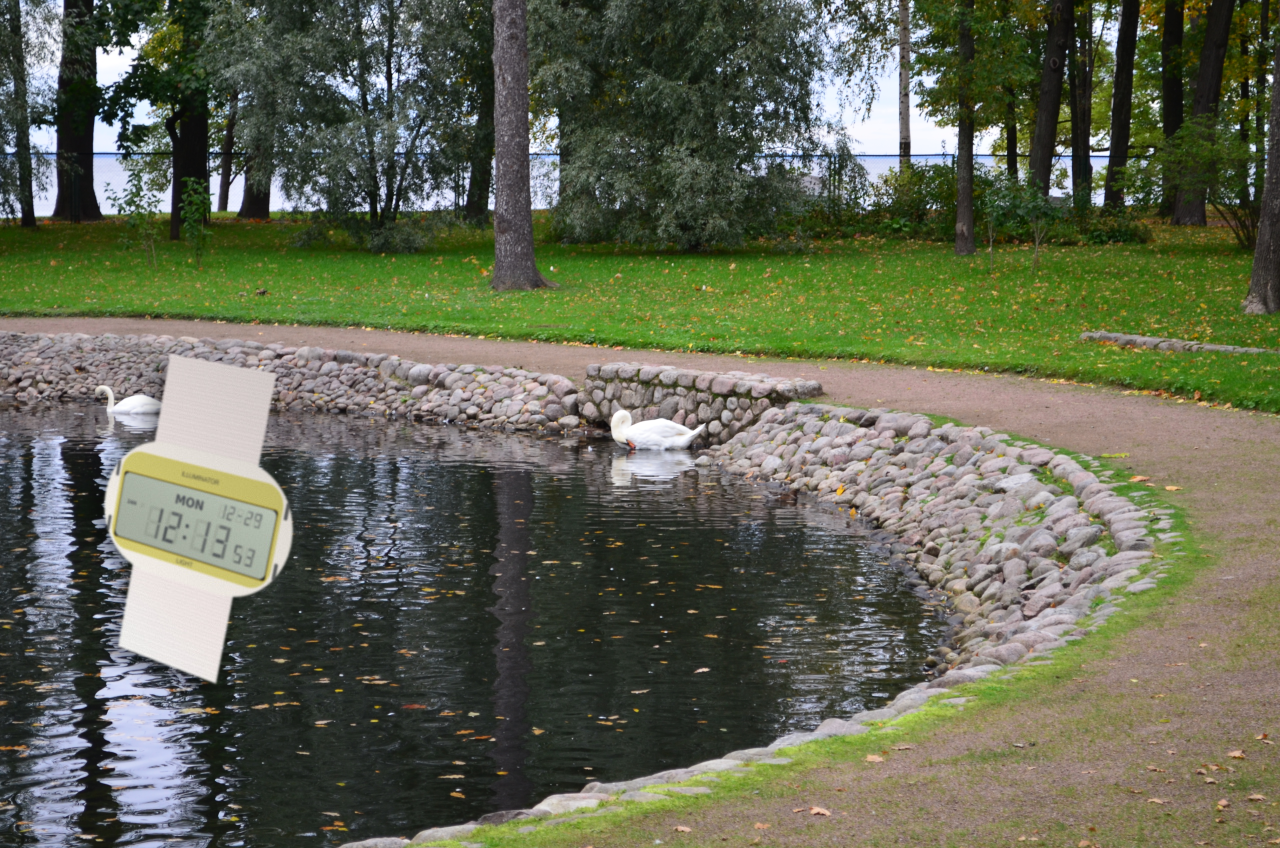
12:13:53
